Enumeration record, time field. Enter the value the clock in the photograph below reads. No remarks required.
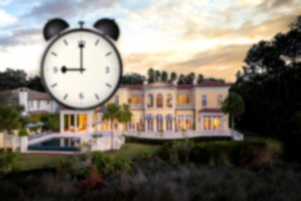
9:00
